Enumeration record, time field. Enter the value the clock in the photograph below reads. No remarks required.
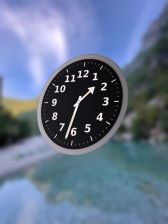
1:32
